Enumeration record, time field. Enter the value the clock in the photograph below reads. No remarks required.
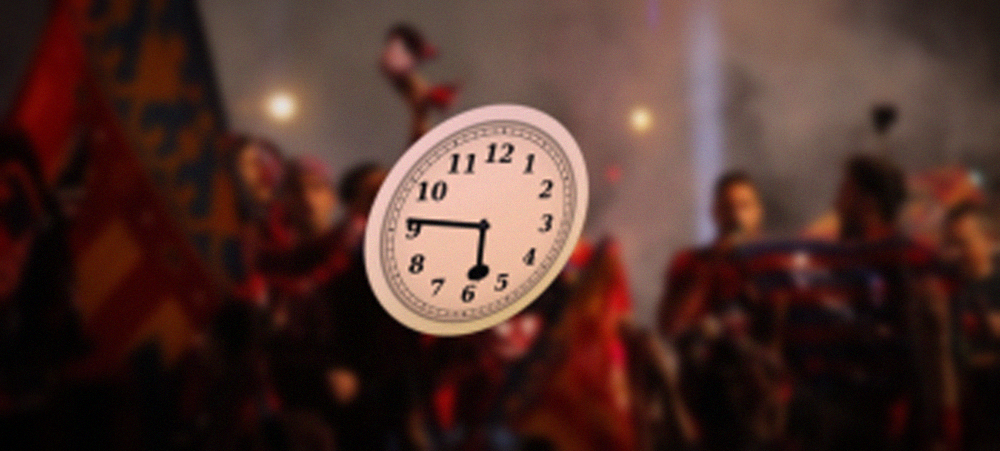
5:46
